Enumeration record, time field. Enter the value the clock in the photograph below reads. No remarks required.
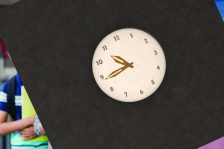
10:44
